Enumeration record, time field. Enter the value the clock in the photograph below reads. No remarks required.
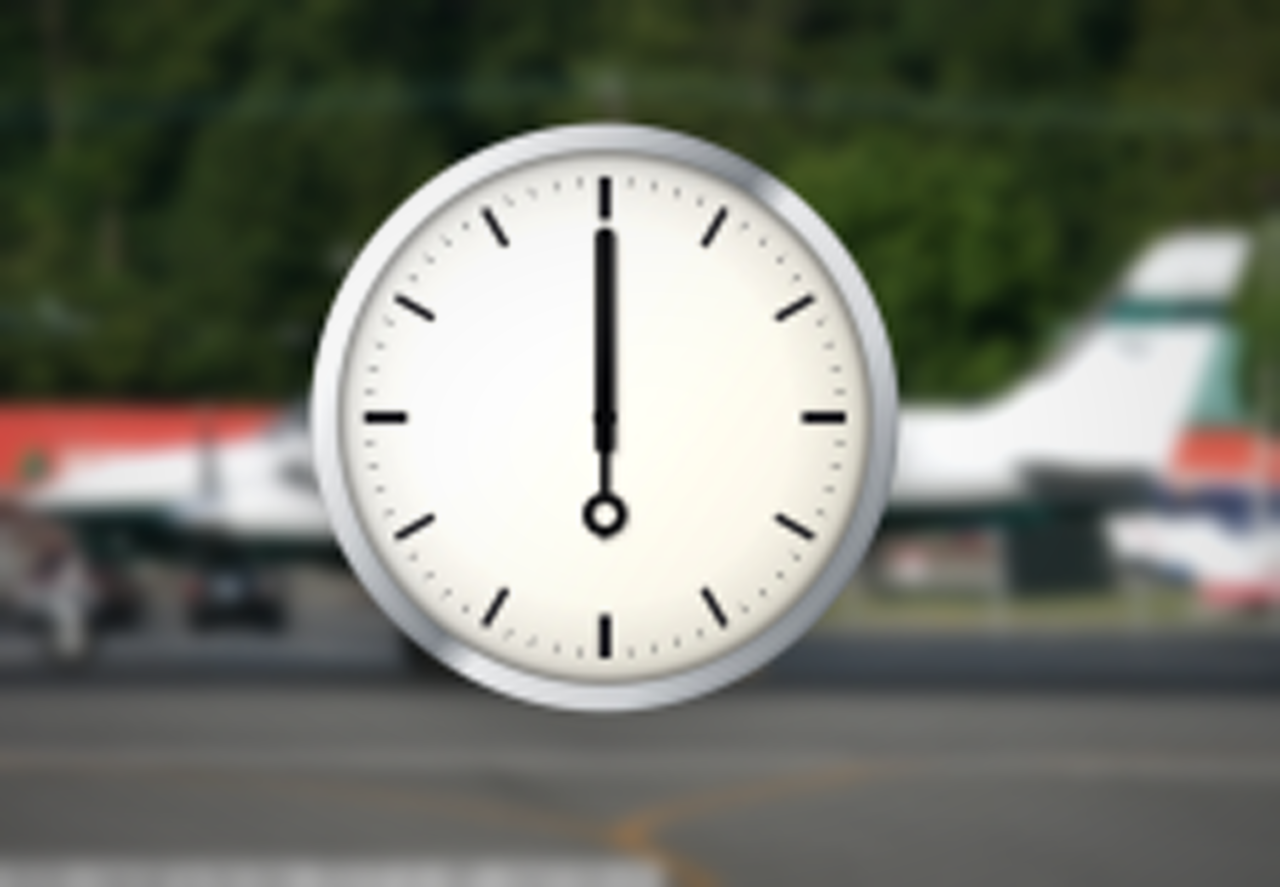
6:00
